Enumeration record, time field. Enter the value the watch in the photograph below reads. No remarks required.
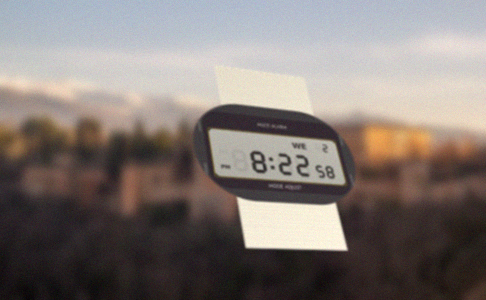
8:22:58
